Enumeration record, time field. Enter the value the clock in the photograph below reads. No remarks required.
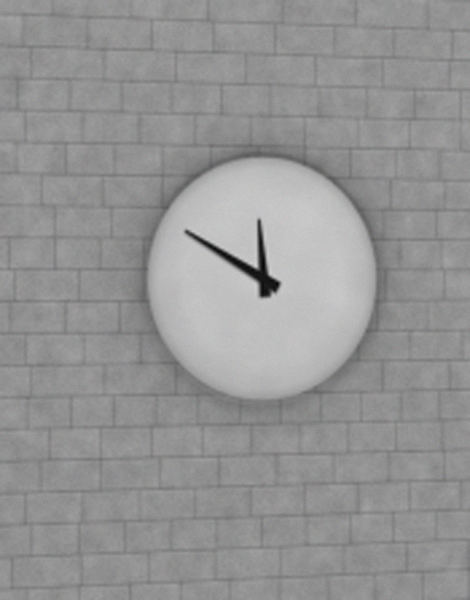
11:50
